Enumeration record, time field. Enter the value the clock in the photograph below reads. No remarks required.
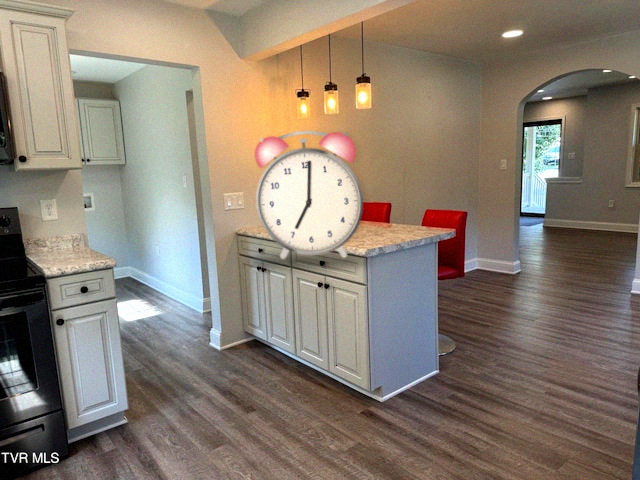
7:01
